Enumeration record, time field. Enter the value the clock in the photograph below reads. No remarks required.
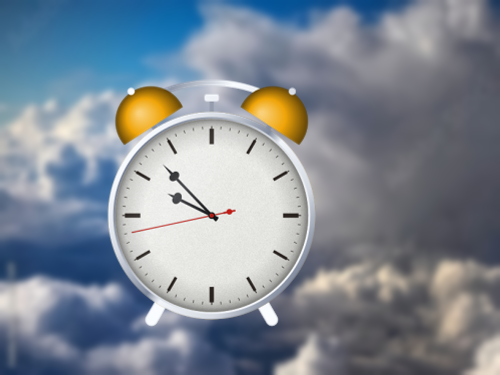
9:52:43
